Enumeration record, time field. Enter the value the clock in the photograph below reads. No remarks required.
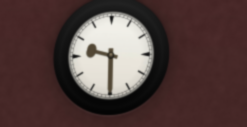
9:30
